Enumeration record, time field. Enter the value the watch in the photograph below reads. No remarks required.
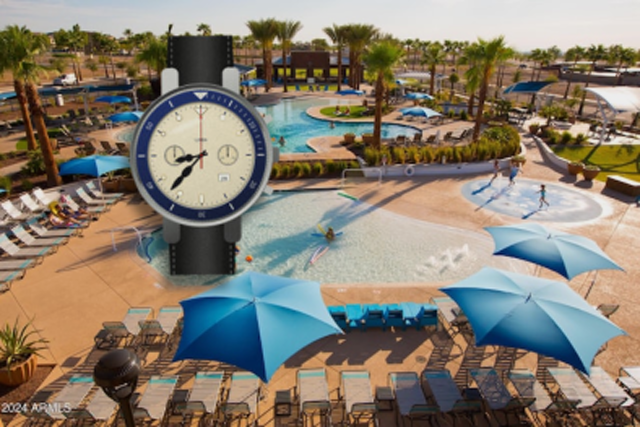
8:37
